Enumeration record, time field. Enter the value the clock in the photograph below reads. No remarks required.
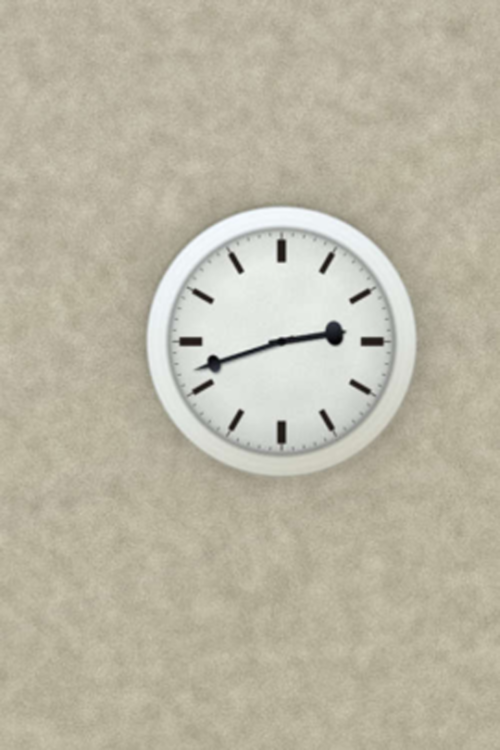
2:42
